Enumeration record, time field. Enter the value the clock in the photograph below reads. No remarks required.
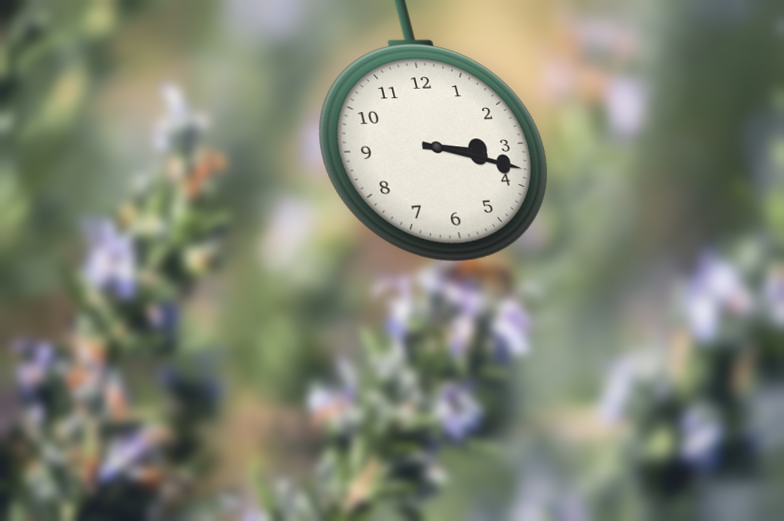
3:18
